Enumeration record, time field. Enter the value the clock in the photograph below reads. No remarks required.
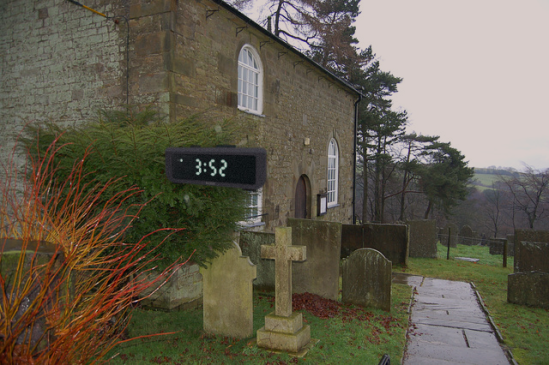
3:52
